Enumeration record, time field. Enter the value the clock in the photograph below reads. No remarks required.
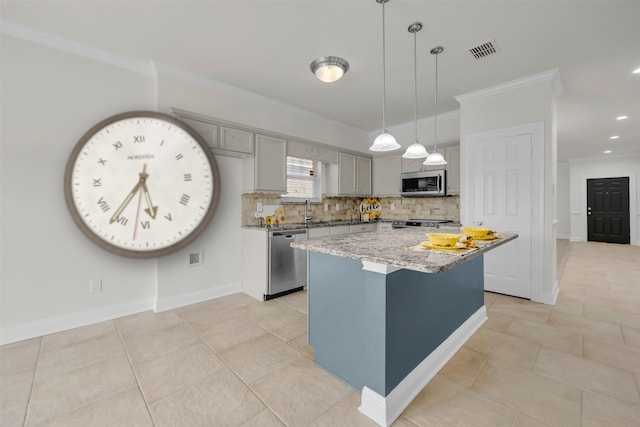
5:36:32
